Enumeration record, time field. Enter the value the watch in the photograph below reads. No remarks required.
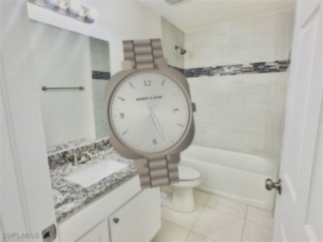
5:27
